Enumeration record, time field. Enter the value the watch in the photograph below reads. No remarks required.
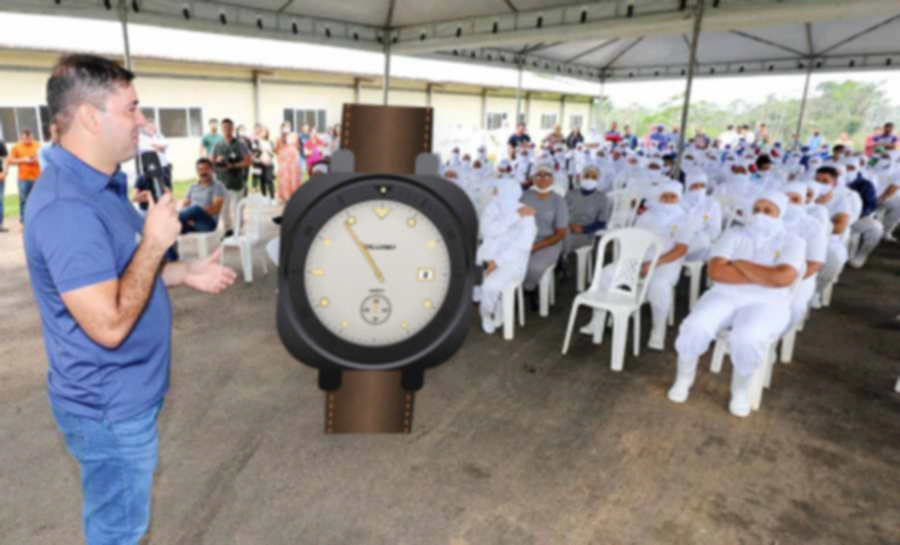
10:54
